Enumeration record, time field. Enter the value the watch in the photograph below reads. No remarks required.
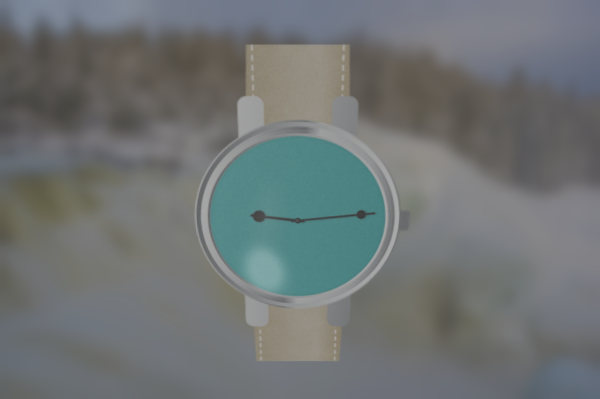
9:14
